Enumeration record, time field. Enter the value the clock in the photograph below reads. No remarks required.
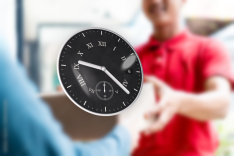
9:22
